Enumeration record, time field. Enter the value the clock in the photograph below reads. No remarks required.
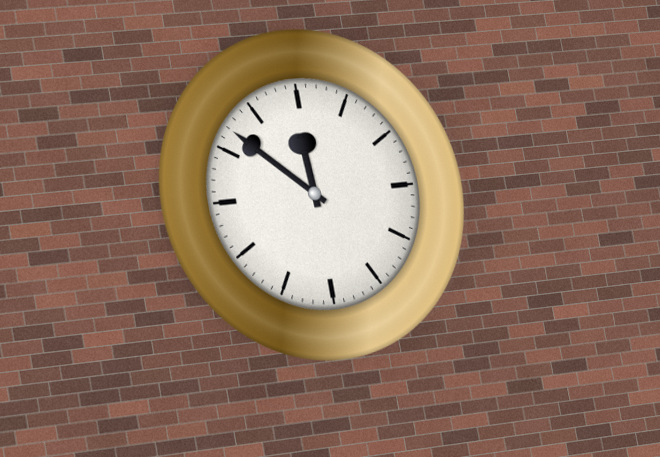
11:52
